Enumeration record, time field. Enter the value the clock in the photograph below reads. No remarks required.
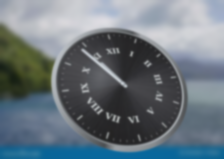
10:54
